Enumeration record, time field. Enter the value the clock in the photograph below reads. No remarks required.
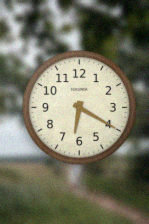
6:20
